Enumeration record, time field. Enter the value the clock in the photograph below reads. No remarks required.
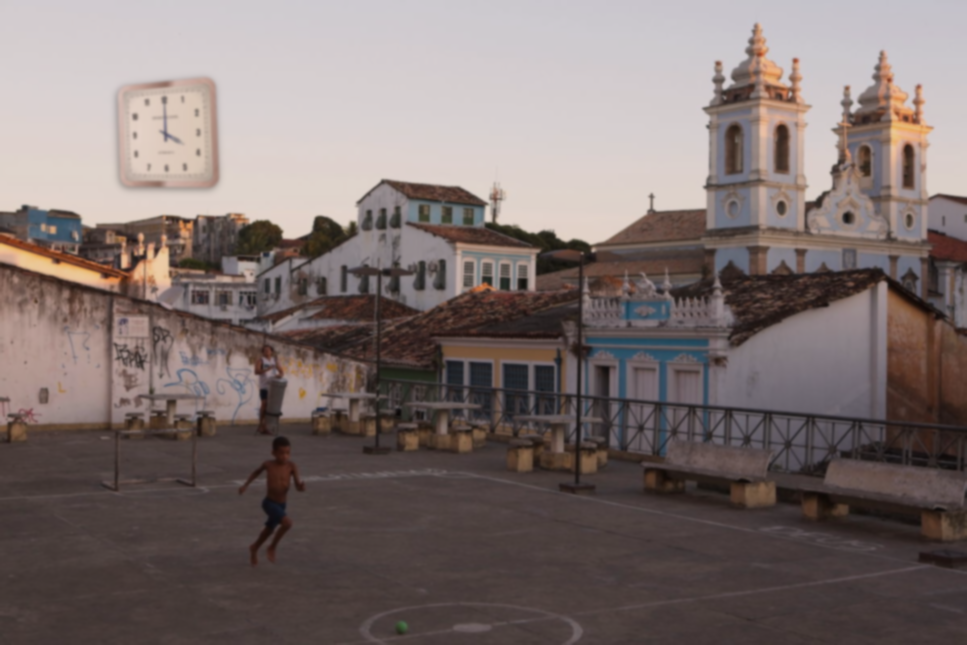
4:00
